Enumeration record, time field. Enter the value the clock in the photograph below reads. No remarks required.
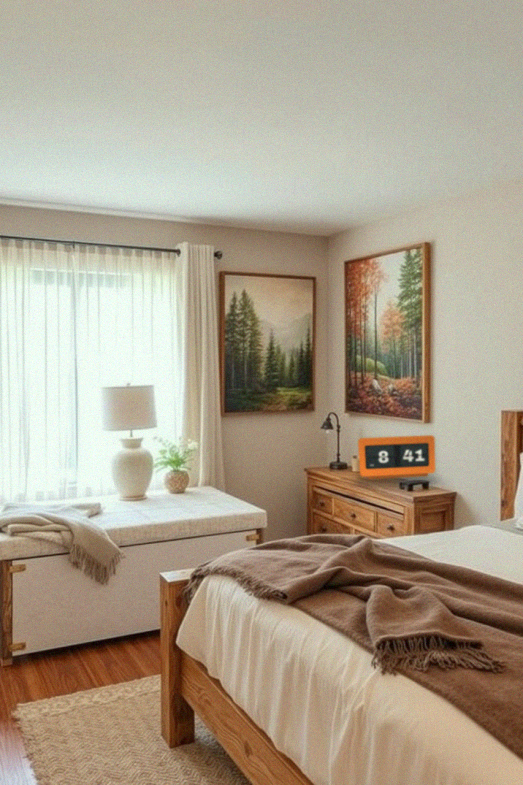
8:41
